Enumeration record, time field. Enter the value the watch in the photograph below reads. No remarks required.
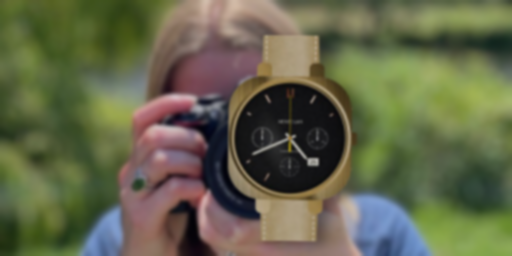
4:41
